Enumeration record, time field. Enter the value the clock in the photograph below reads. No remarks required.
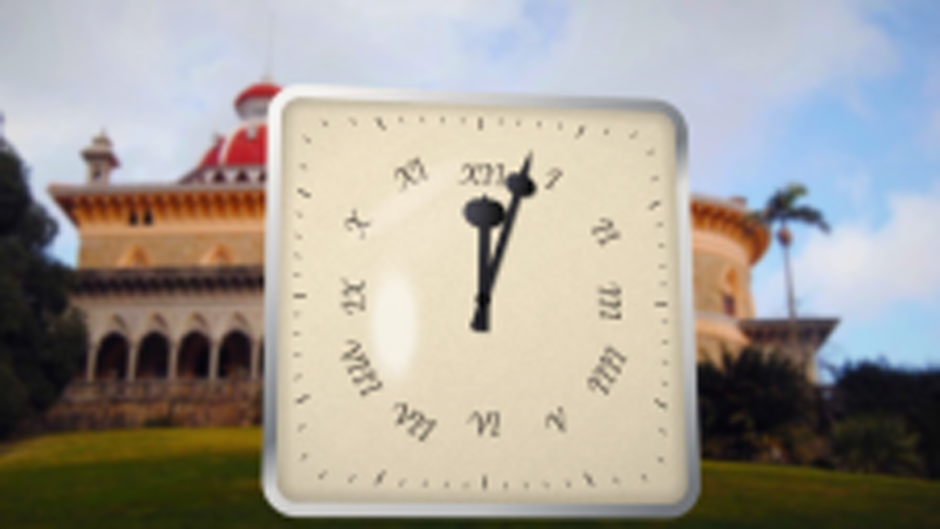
12:03
